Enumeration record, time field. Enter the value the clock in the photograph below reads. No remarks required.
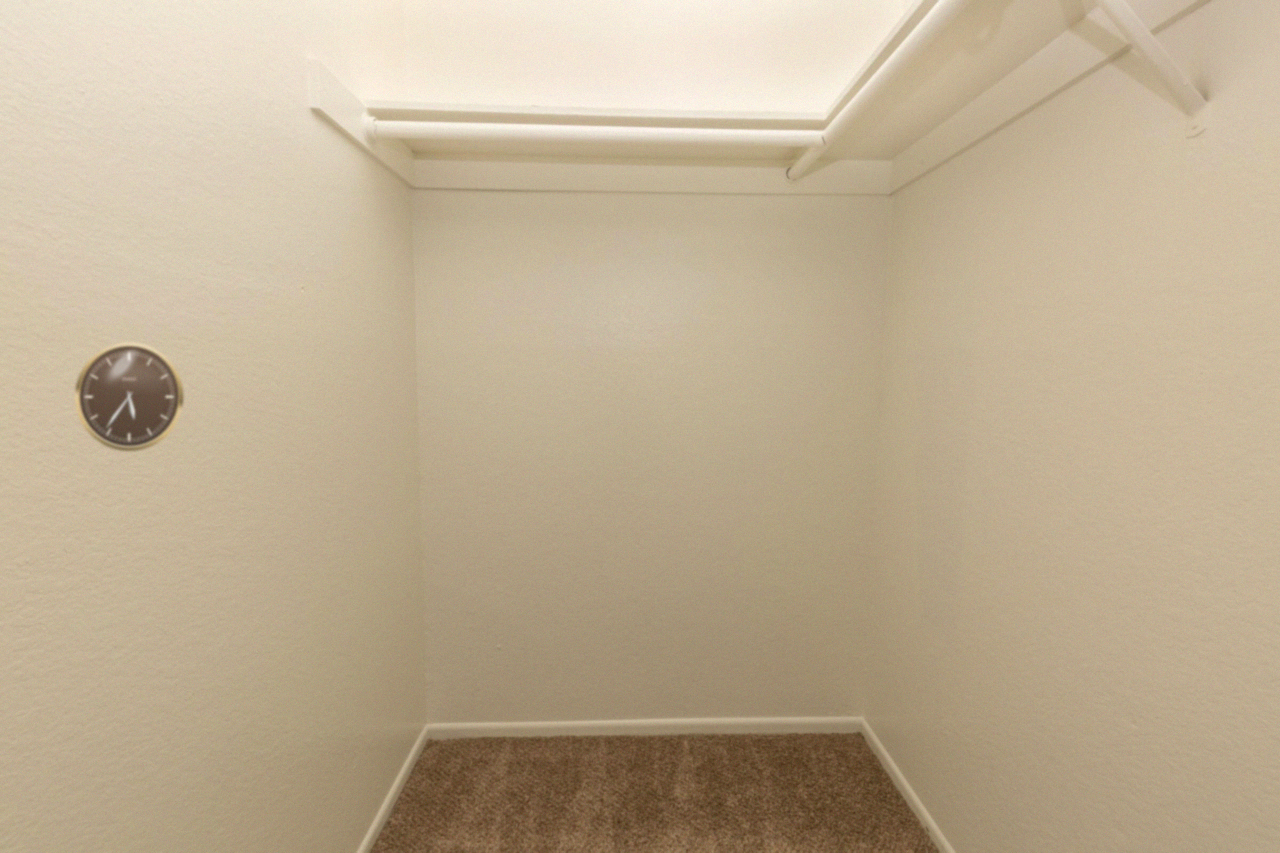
5:36
